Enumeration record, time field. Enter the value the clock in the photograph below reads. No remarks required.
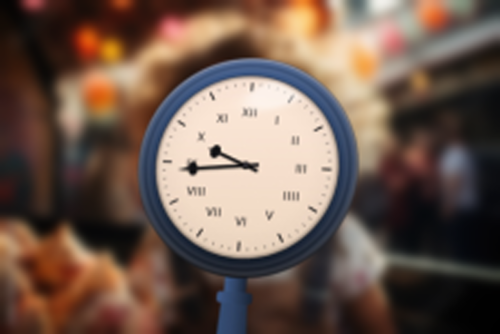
9:44
